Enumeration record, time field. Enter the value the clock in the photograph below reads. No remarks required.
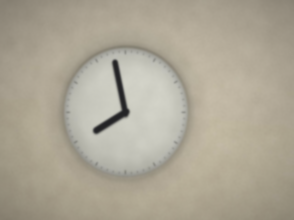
7:58
